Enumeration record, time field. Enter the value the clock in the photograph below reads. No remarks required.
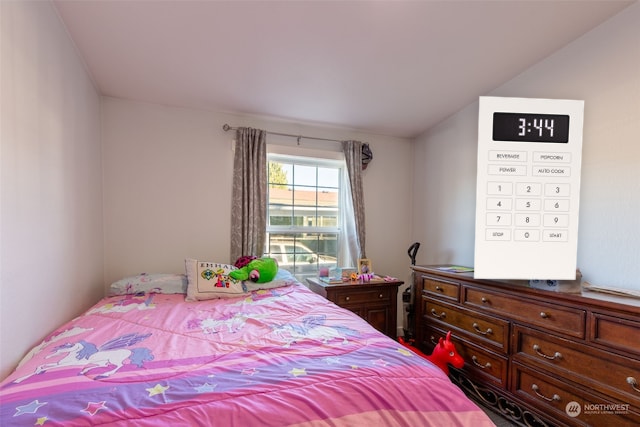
3:44
